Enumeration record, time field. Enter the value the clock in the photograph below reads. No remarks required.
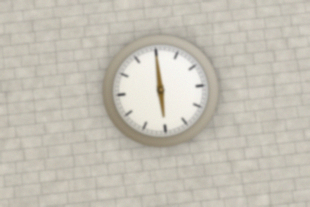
6:00
